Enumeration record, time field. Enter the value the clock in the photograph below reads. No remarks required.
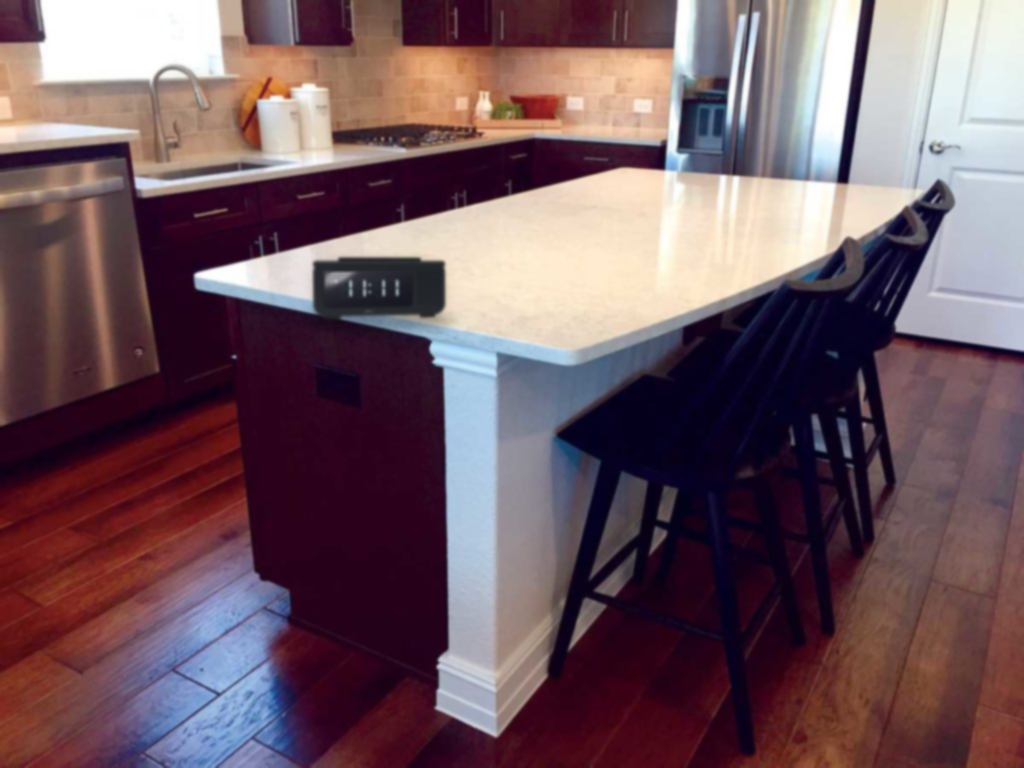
11:11
